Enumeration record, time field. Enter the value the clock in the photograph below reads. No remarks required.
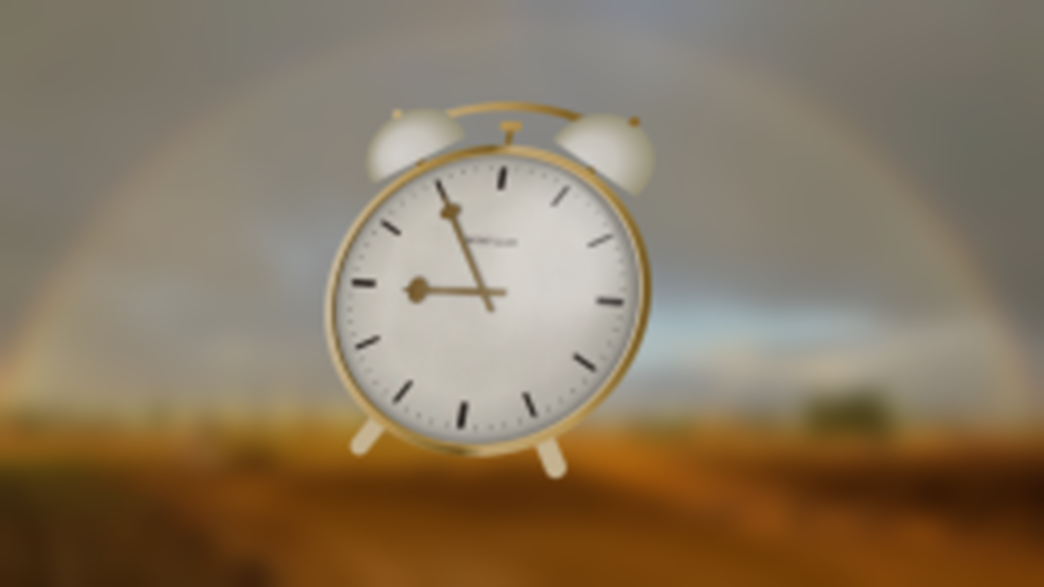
8:55
